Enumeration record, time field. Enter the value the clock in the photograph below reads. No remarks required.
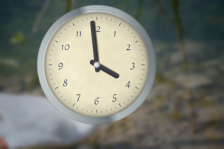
3:59
